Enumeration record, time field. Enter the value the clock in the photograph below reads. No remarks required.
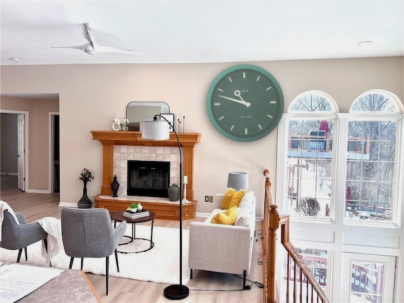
10:48
